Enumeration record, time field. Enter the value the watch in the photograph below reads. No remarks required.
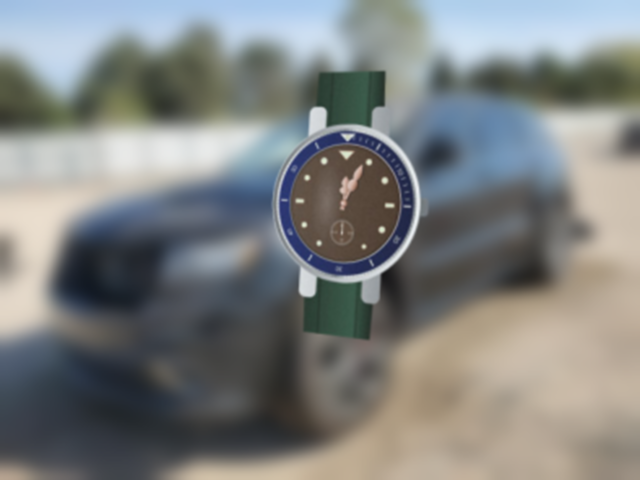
12:04
